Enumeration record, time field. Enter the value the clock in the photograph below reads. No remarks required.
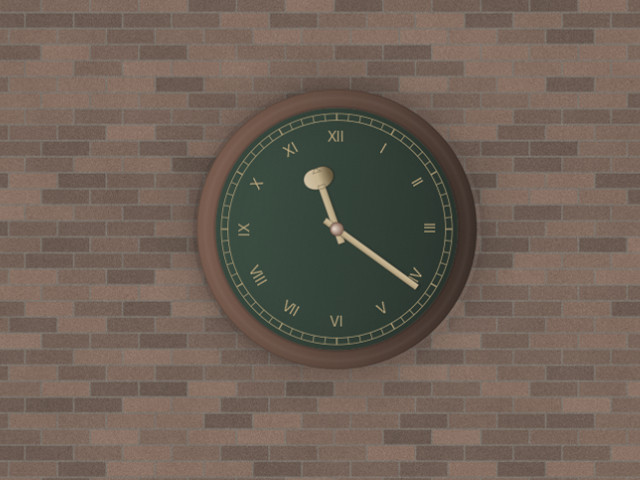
11:21
